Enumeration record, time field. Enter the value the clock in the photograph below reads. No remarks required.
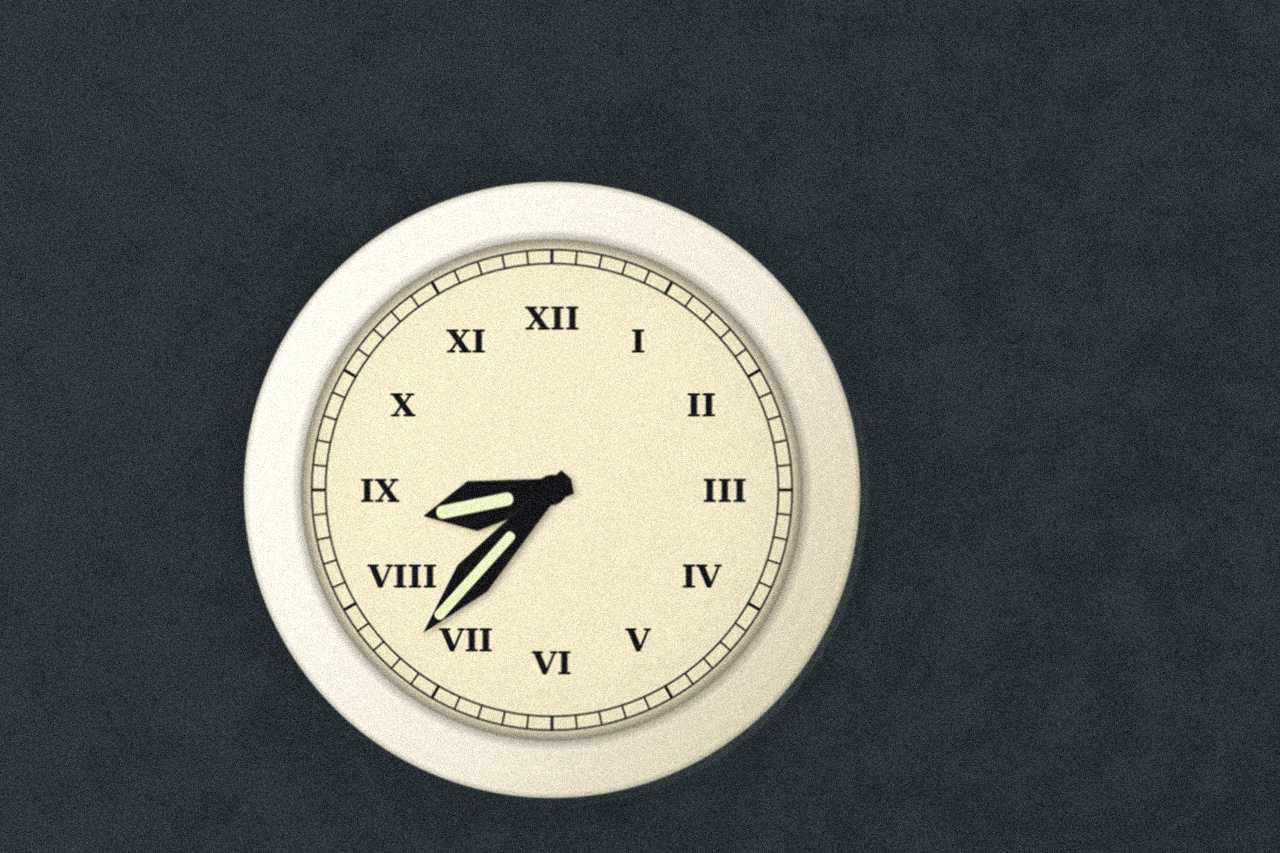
8:37
